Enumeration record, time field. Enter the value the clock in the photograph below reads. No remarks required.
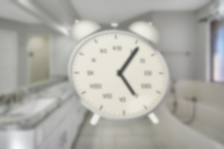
5:06
